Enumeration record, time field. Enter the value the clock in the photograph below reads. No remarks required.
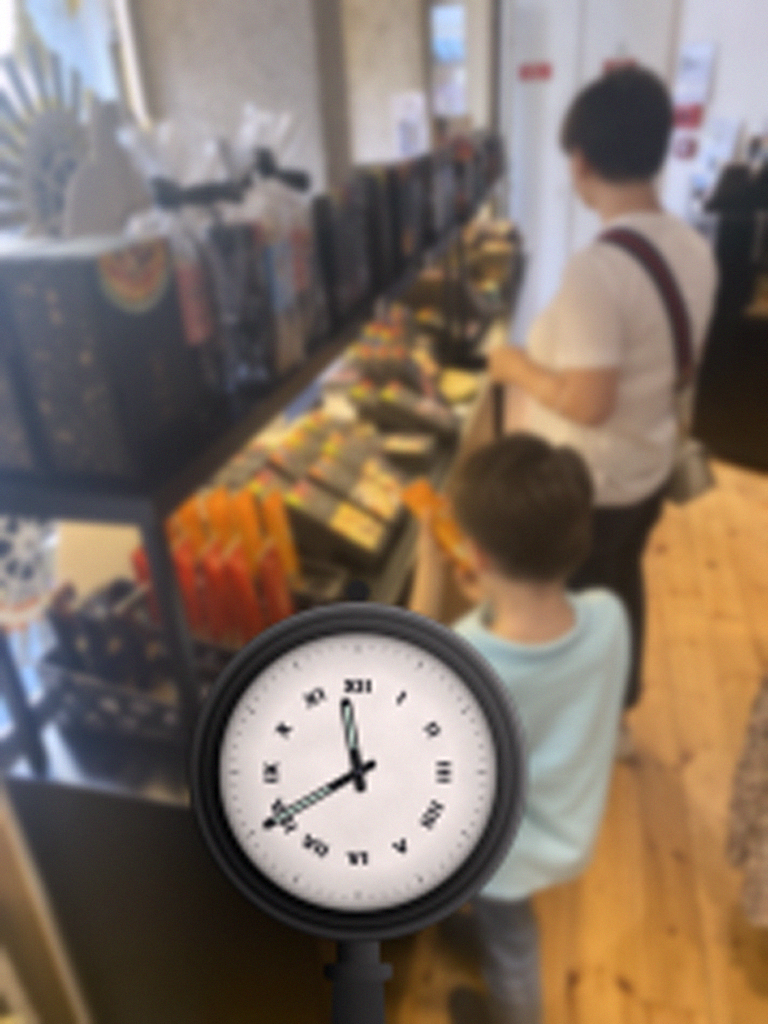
11:40
